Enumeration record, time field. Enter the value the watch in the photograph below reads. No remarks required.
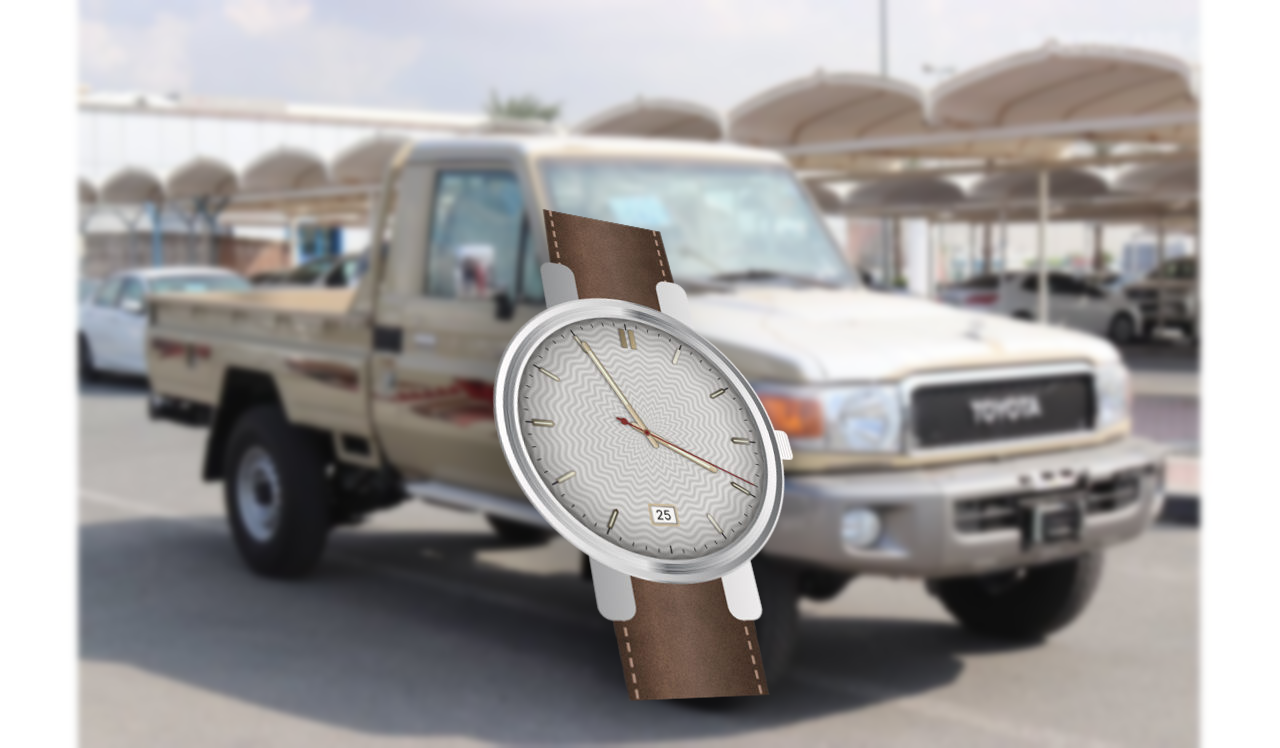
3:55:19
